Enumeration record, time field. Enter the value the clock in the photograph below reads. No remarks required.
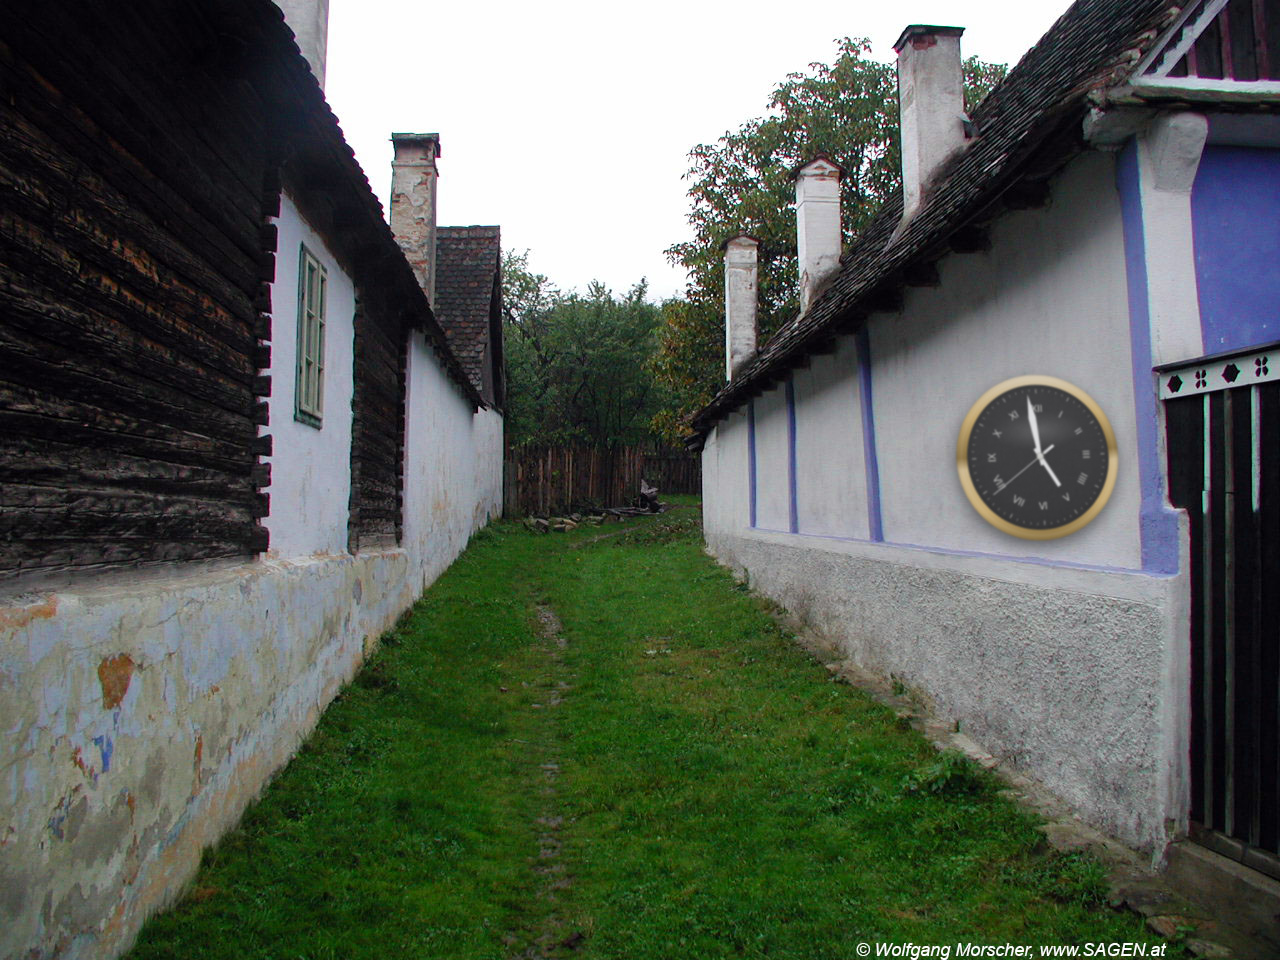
4:58:39
